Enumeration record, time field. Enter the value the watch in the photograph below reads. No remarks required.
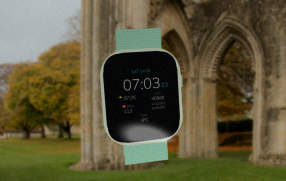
7:03
